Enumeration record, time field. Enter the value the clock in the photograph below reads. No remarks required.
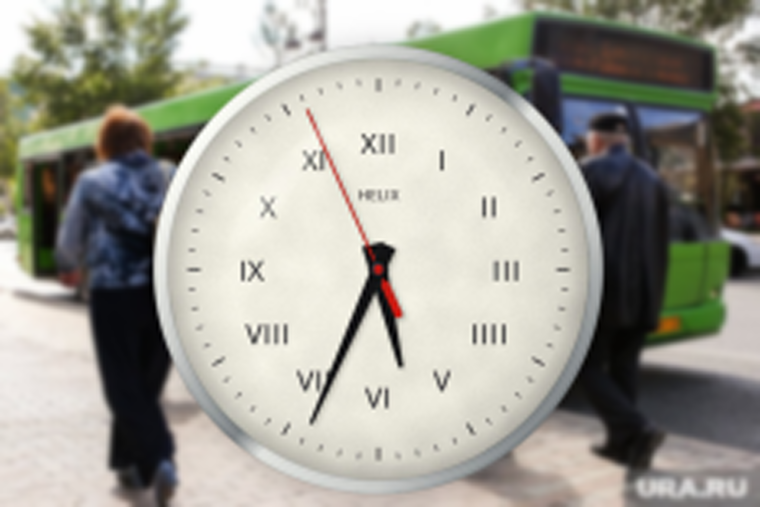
5:33:56
